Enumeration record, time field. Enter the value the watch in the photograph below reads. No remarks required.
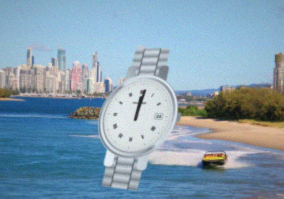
12:01
